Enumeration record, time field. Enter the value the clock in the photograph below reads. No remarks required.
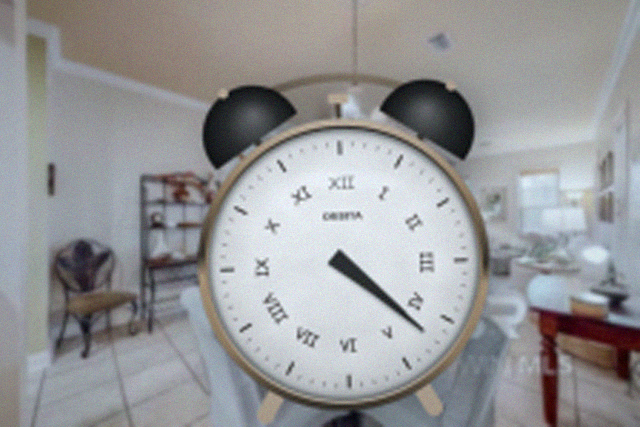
4:22
